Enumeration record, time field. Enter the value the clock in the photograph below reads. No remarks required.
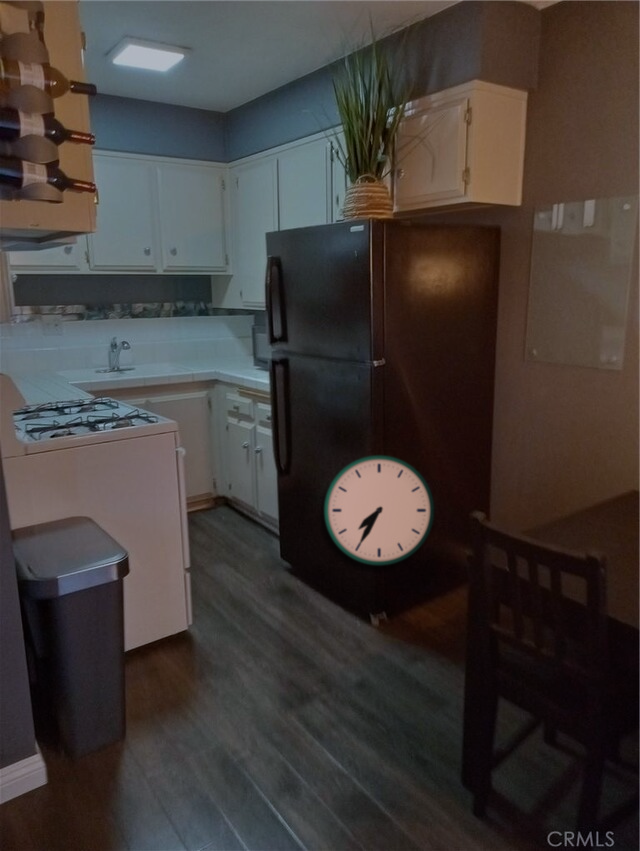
7:35
